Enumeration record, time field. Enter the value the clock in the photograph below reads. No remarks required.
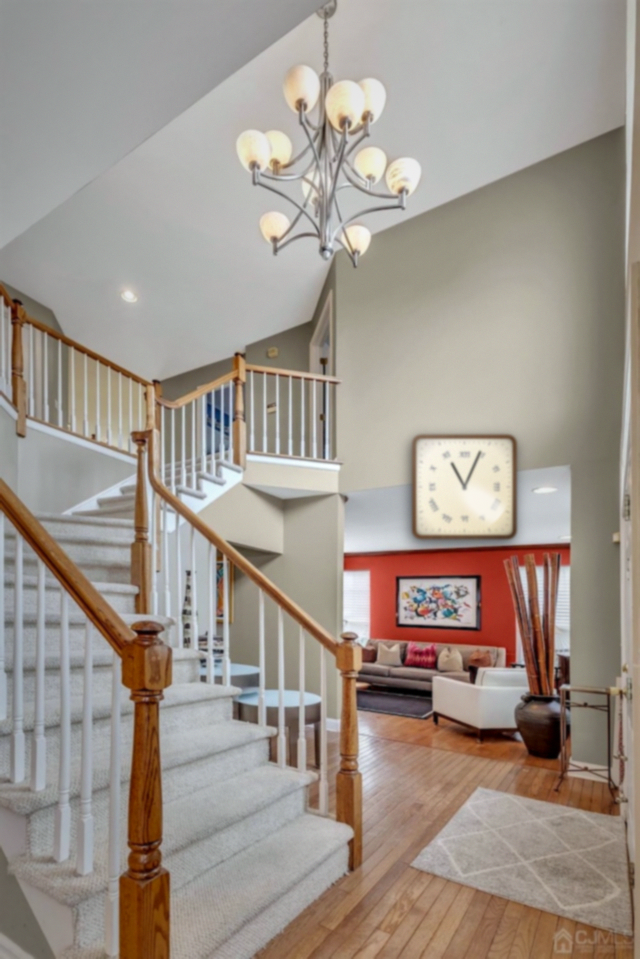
11:04
